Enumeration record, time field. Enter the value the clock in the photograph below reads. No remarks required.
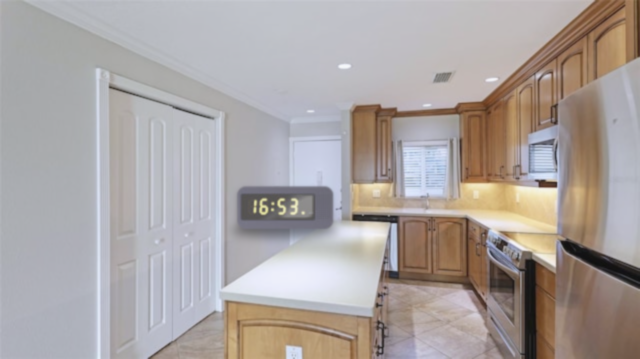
16:53
